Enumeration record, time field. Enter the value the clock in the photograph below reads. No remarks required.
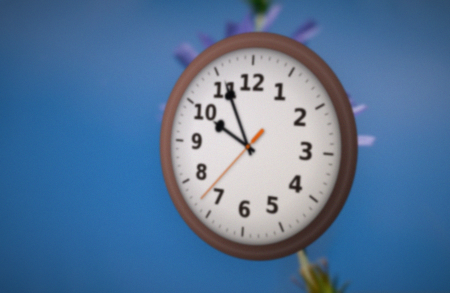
9:55:37
